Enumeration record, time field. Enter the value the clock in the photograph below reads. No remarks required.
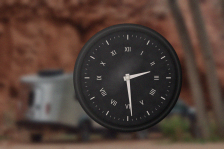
2:29
